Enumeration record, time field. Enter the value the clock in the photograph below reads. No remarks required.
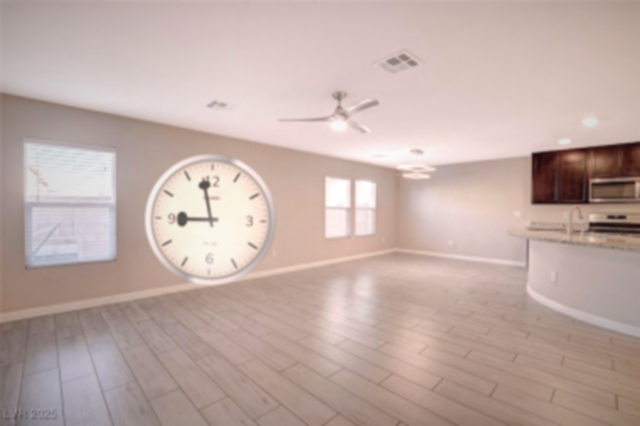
8:58
